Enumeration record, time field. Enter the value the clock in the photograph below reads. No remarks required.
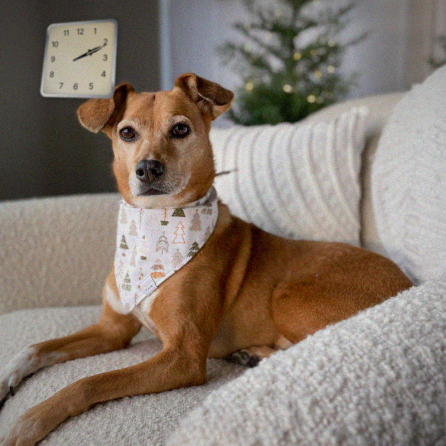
2:11
